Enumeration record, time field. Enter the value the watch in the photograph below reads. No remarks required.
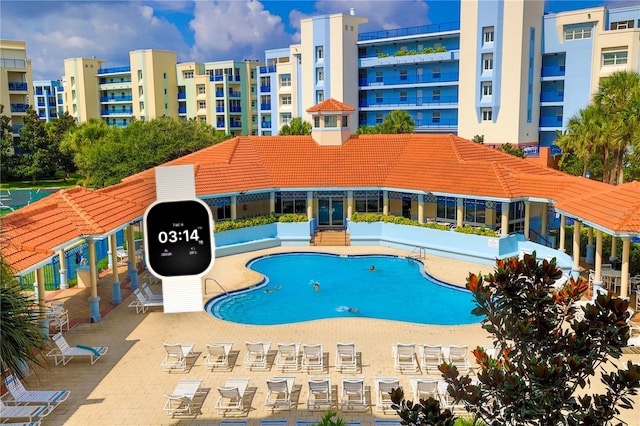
3:14
